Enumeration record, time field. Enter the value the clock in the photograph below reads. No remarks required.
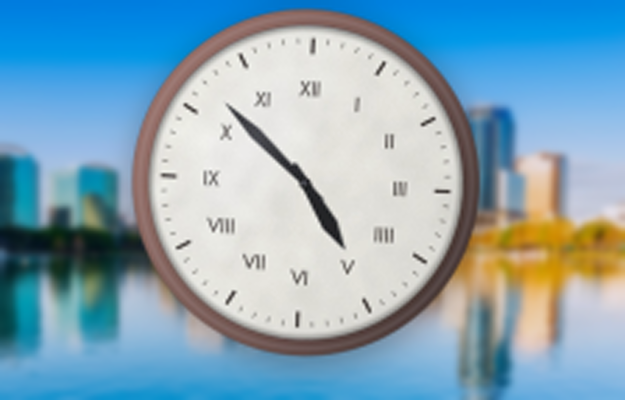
4:52
